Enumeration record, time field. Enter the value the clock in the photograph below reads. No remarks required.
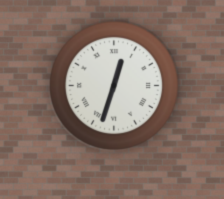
12:33
